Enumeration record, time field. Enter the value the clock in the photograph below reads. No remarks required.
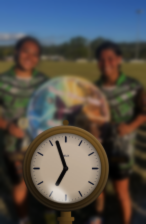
6:57
